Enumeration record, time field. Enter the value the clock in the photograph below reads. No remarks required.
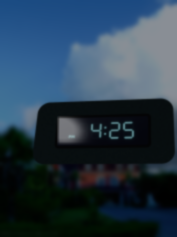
4:25
